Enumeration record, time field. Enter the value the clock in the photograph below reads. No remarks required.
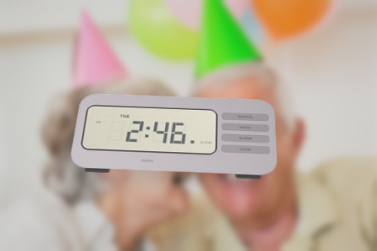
2:46
